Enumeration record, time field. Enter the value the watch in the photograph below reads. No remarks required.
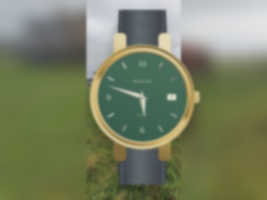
5:48
